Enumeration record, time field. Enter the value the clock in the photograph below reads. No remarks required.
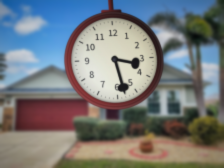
3:28
